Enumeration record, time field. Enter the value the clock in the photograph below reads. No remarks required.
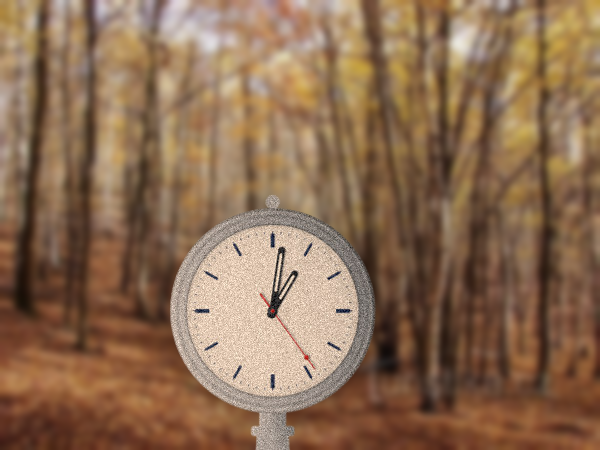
1:01:24
